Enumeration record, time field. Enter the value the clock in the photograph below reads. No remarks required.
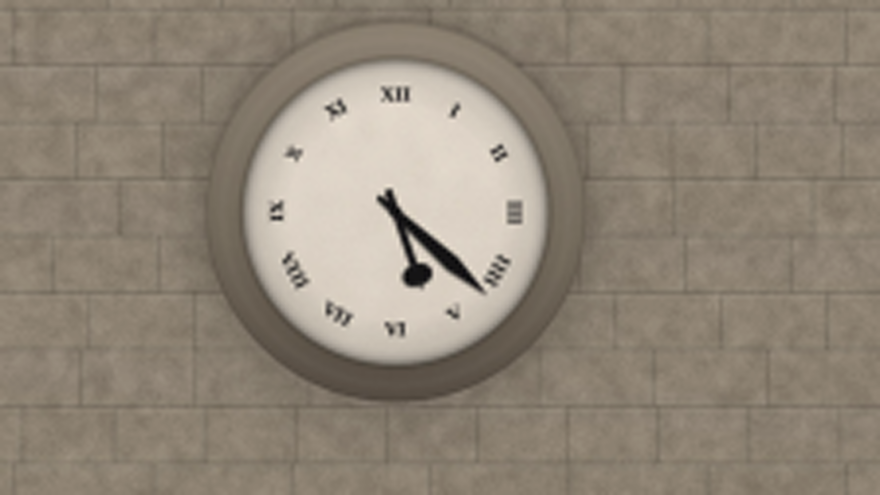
5:22
